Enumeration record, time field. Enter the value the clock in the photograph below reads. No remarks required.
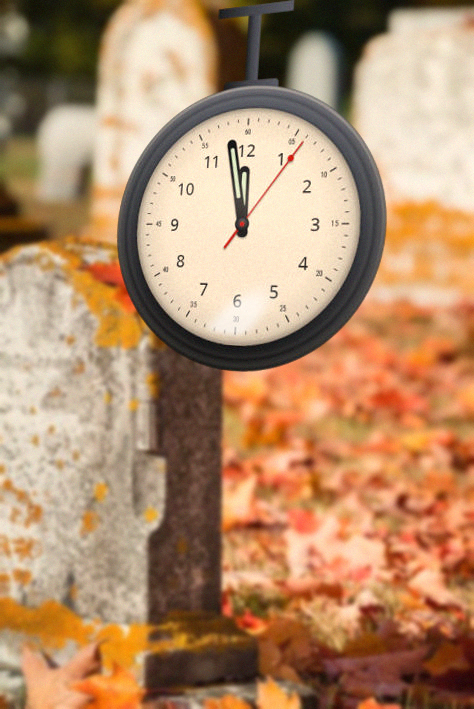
11:58:06
